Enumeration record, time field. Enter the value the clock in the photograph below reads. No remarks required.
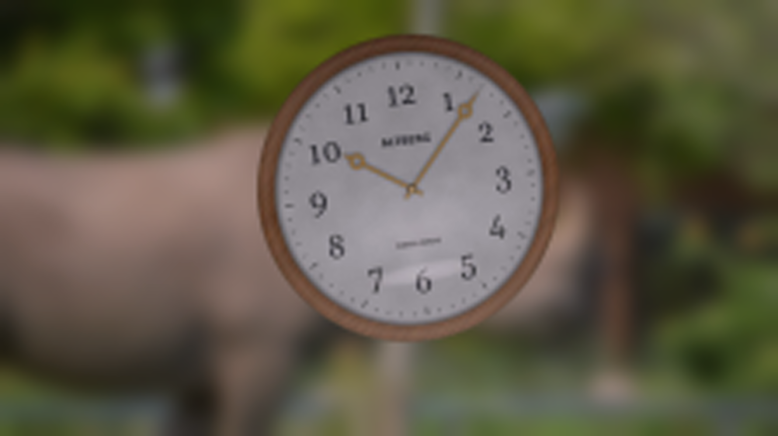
10:07
